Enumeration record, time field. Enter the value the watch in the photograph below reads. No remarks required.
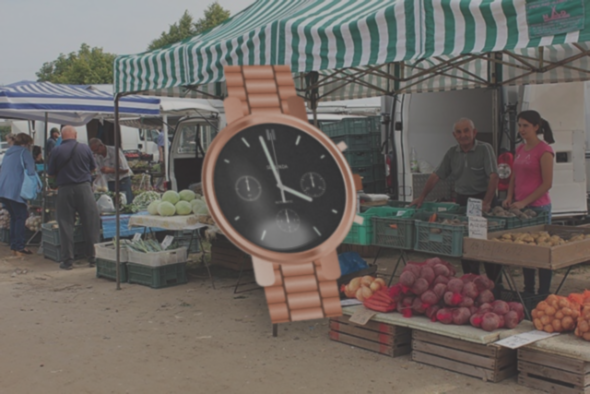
3:58
